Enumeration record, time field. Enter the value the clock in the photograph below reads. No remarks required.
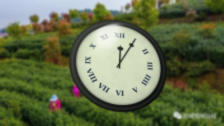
12:05
